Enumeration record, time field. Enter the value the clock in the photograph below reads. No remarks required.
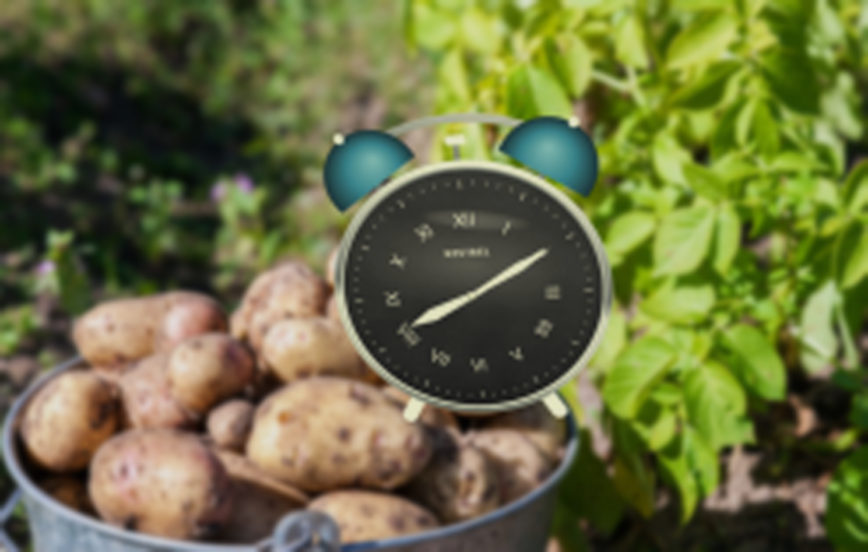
8:10
